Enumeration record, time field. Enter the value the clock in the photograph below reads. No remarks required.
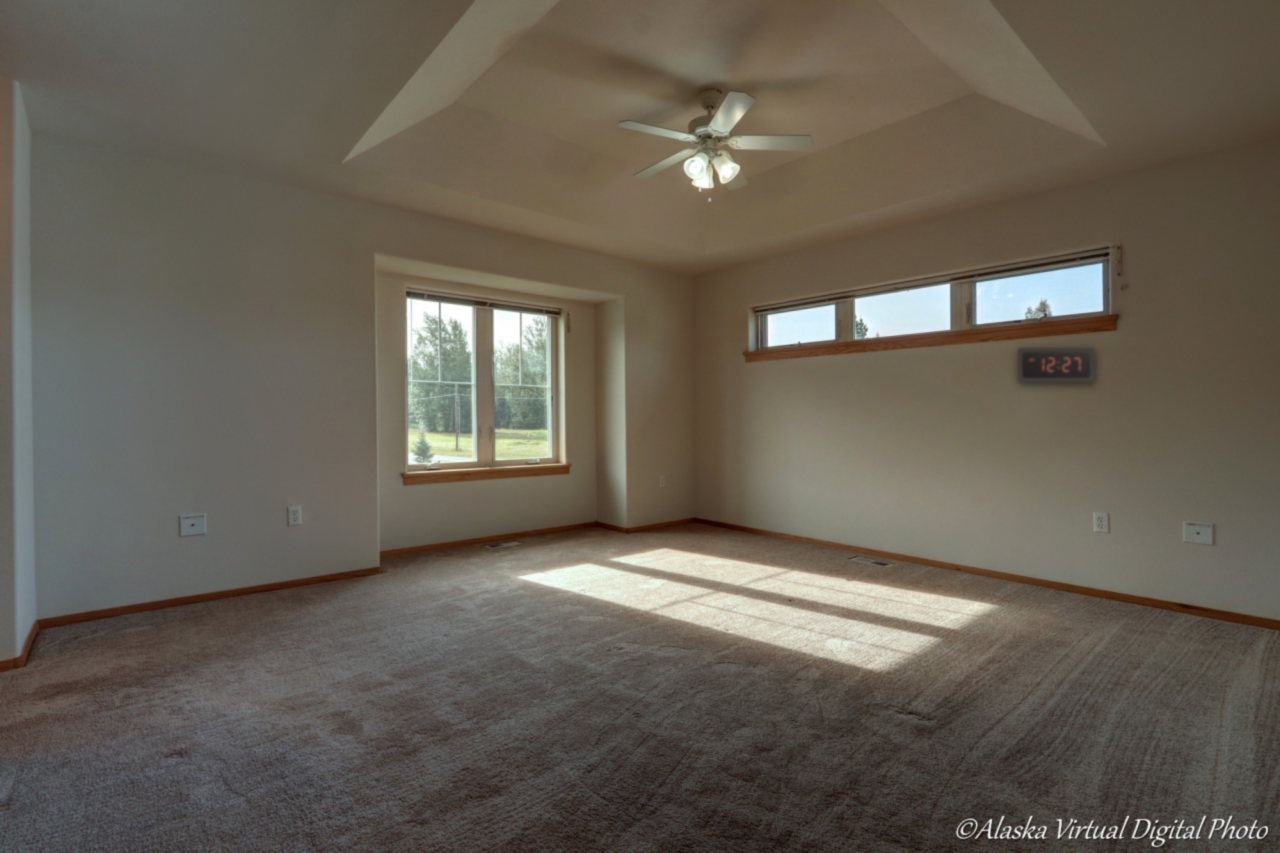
12:27
